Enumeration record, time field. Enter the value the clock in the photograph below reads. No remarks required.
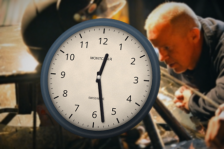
12:28
